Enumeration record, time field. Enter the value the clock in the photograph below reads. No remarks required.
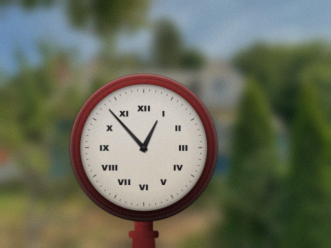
12:53
